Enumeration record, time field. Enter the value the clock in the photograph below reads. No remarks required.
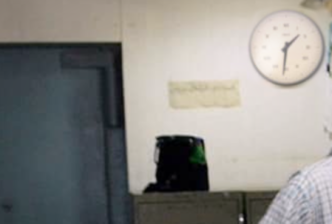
1:31
